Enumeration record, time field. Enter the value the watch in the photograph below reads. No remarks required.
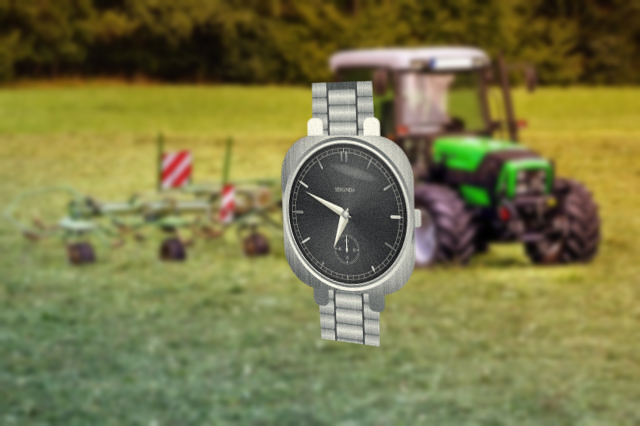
6:49
